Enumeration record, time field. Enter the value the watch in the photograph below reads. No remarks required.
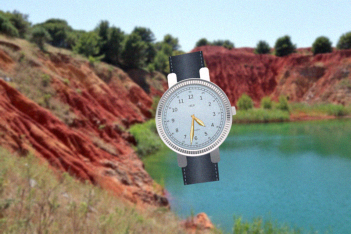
4:32
